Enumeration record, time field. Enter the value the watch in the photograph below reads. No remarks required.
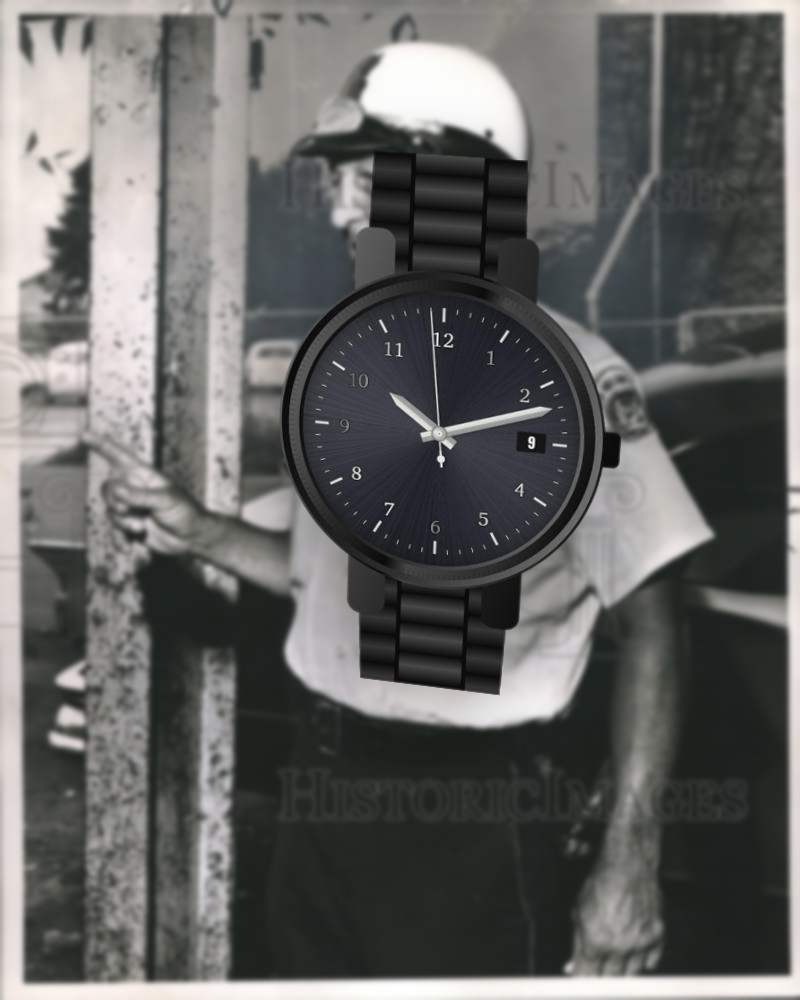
10:11:59
